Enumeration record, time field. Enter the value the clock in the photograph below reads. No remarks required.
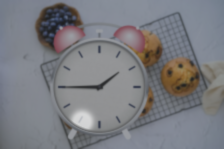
1:45
